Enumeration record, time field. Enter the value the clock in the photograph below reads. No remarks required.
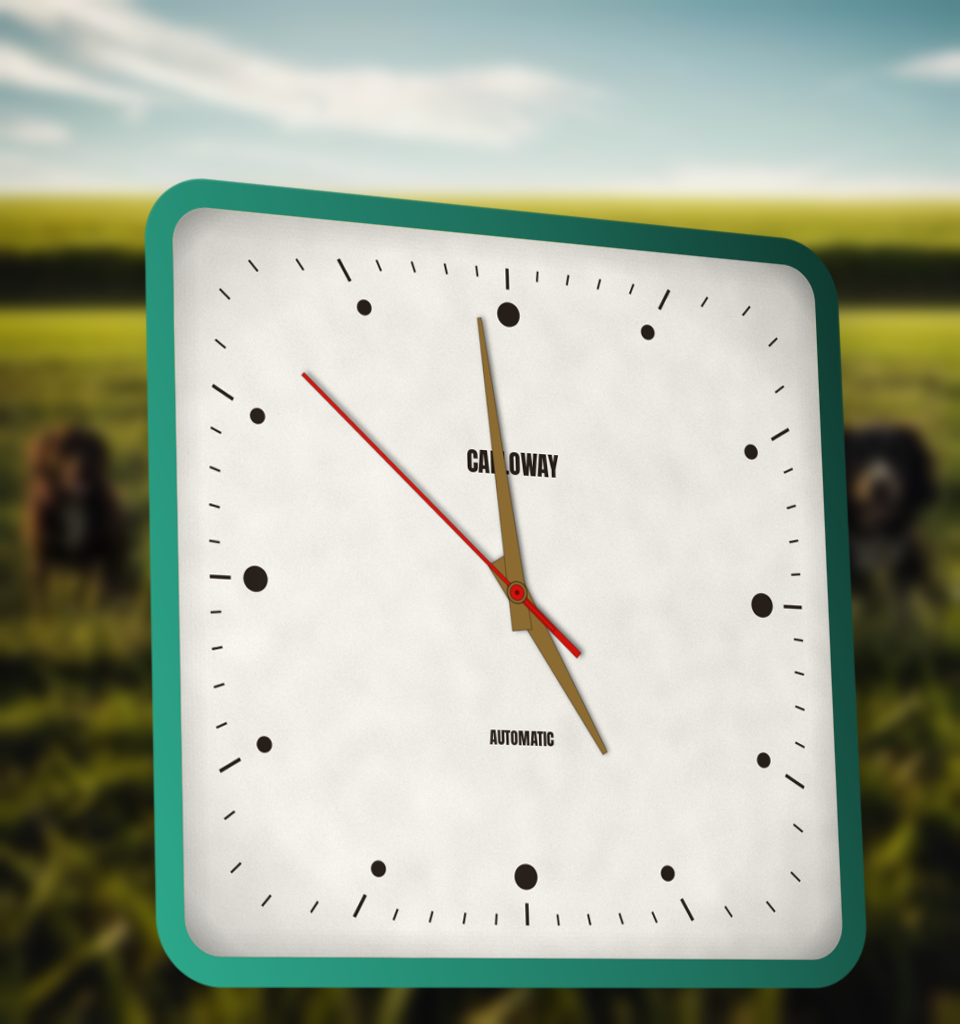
4:58:52
